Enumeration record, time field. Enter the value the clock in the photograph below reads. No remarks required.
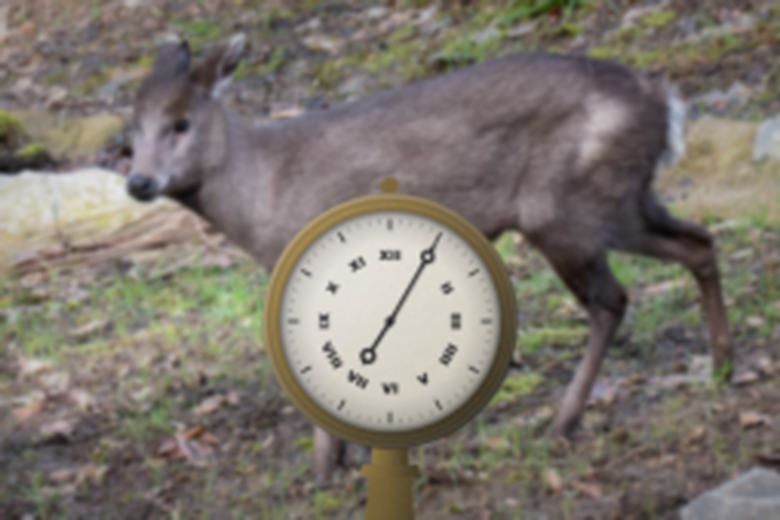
7:05
